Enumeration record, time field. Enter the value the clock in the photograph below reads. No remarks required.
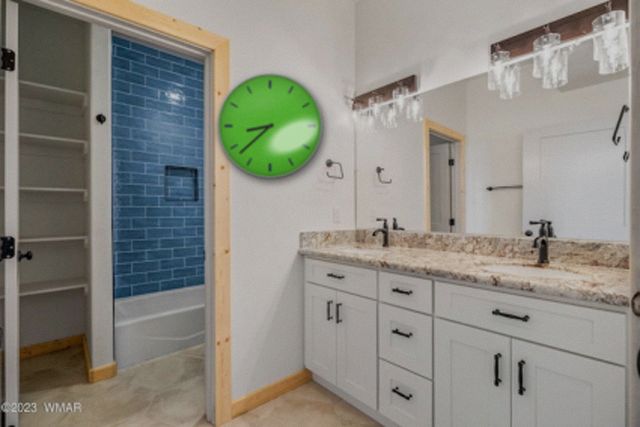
8:38
